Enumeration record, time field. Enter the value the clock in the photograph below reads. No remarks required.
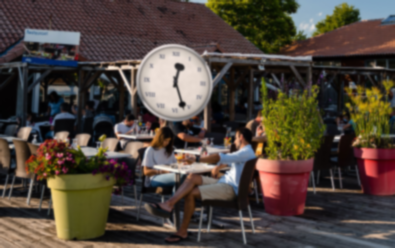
12:27
